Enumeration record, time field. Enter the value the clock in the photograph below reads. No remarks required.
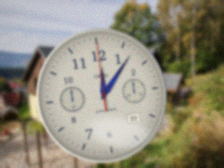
12:07
